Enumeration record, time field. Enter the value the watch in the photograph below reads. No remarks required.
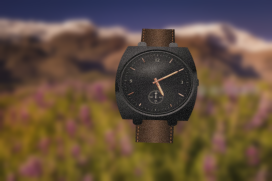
5:10
